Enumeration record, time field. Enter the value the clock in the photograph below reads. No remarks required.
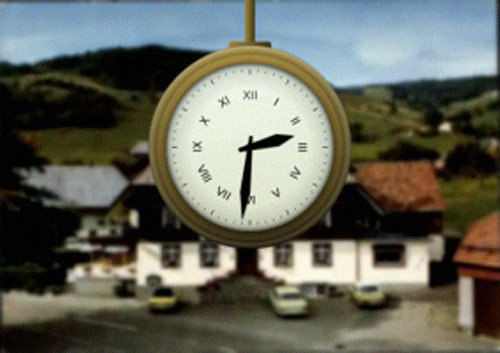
2:31
